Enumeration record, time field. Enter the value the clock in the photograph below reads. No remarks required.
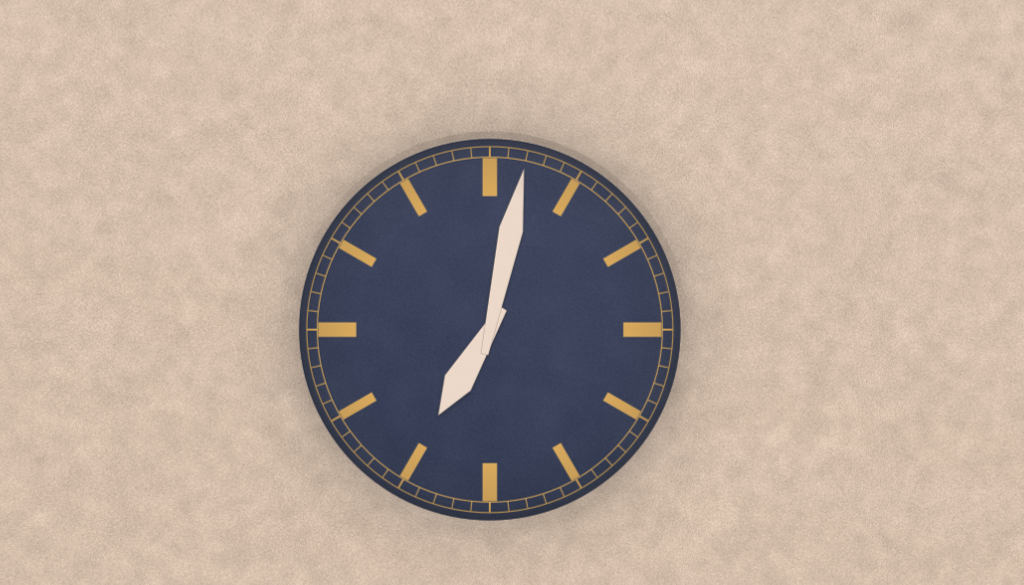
7:02
